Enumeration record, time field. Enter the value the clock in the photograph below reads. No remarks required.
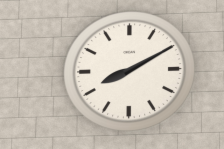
8:10
